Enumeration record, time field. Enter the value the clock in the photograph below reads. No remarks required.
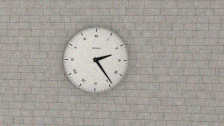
2:24
